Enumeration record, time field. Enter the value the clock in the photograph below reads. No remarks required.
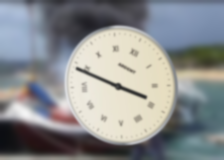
2:44
